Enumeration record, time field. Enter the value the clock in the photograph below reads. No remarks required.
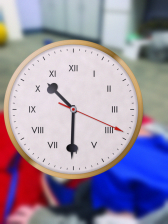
10:30:19
